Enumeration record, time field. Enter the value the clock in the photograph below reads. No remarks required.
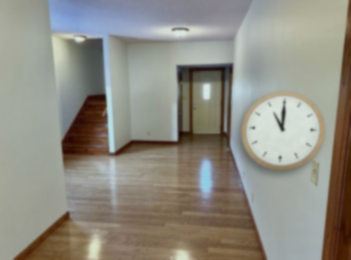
11:00
